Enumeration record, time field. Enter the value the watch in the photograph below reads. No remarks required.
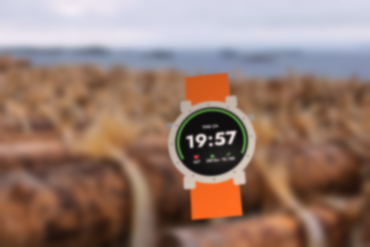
19:57
